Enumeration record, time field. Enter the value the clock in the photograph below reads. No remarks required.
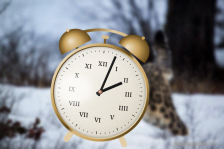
2:03
